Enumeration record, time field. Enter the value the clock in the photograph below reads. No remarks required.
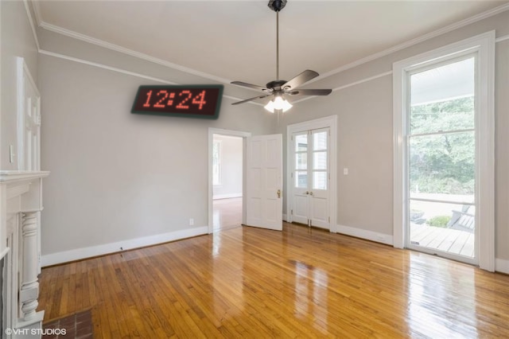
12:24
